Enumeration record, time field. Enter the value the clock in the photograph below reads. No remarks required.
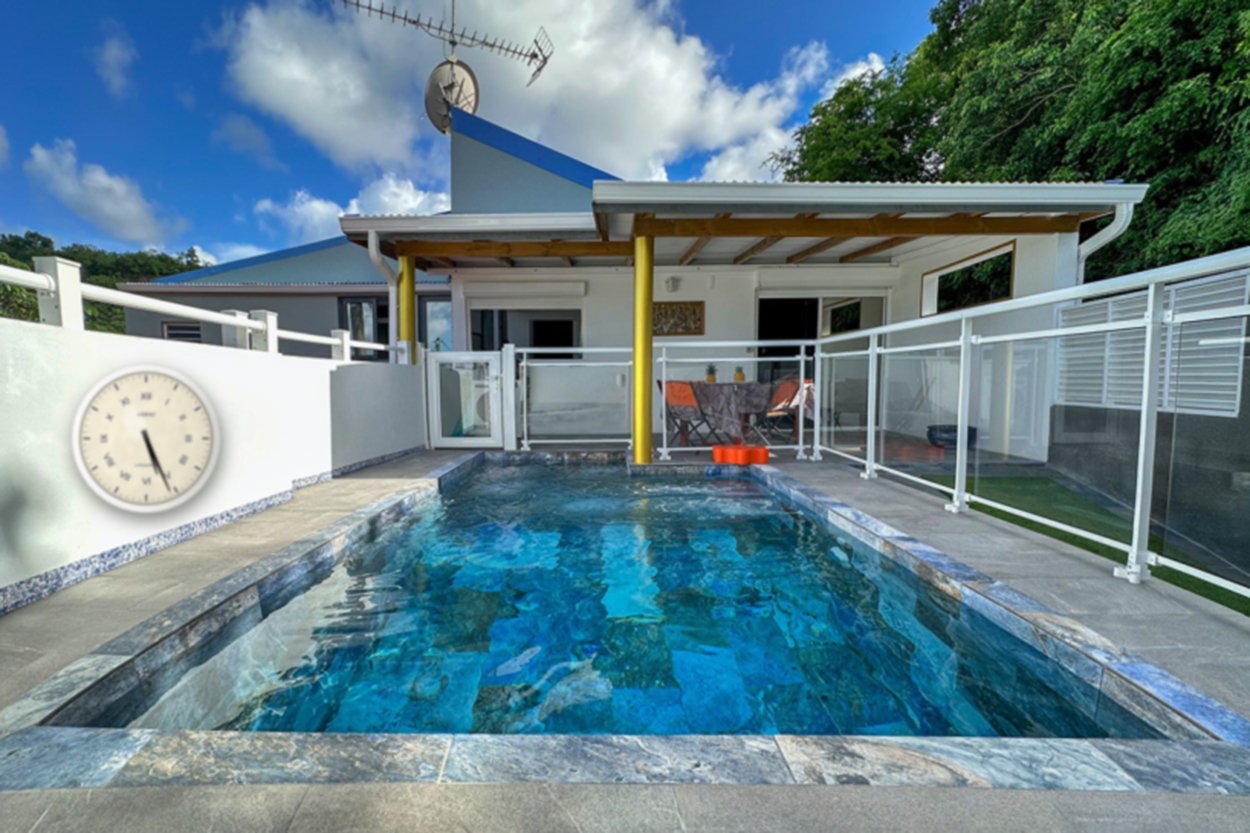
5:26
